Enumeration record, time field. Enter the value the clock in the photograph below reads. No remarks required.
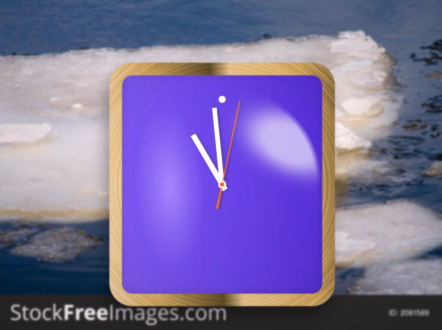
10:59:02
